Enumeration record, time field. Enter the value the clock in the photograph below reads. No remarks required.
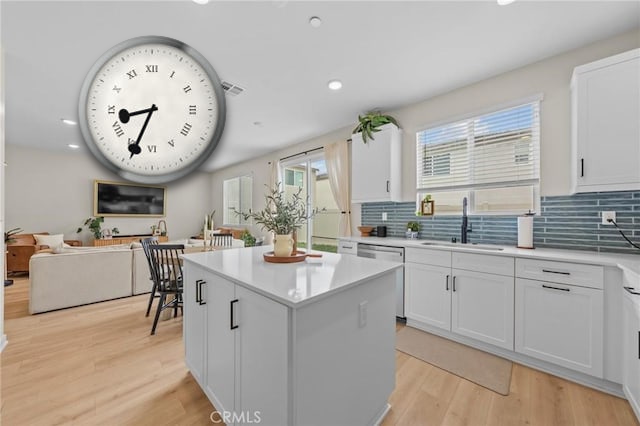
8:34
